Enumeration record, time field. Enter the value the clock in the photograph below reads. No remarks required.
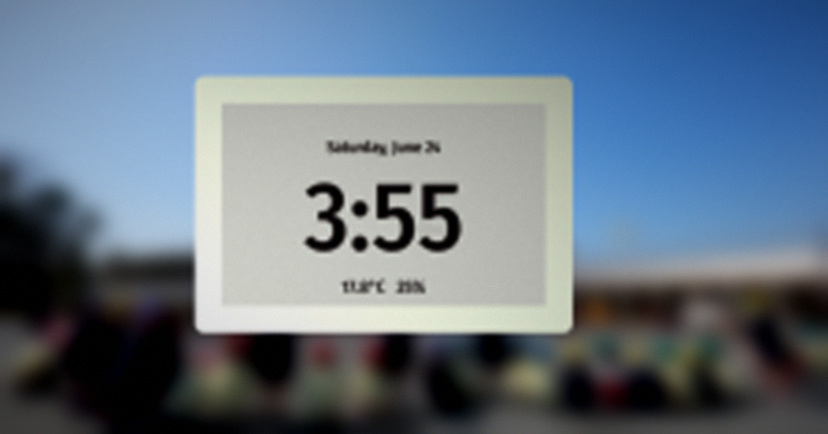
3:55
